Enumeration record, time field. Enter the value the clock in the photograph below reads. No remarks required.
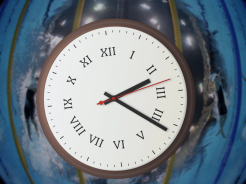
2:21:13
